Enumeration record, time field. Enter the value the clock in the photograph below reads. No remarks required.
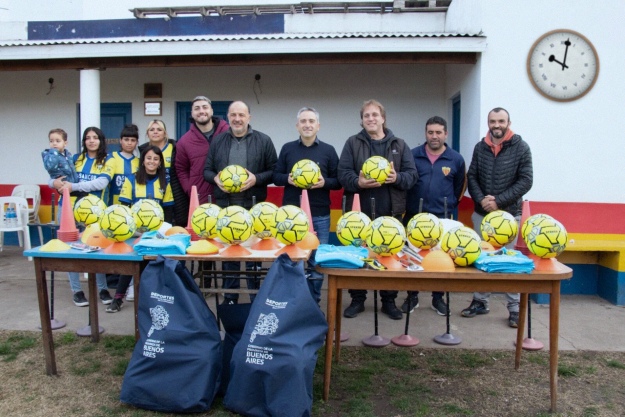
10:02
